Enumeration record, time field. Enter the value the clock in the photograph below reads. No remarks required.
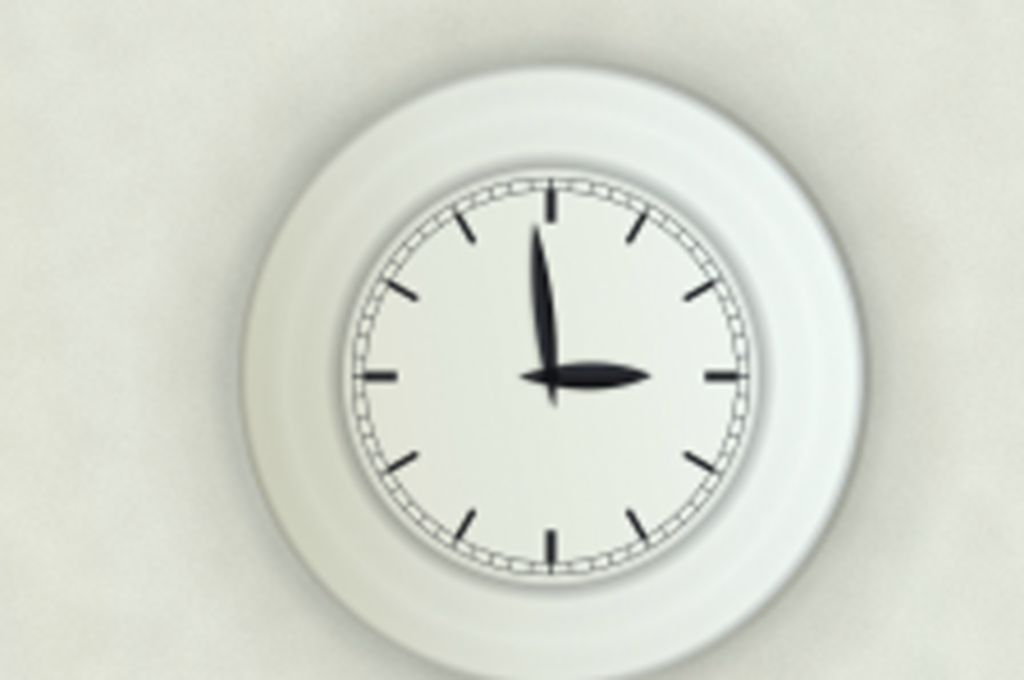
2:59
